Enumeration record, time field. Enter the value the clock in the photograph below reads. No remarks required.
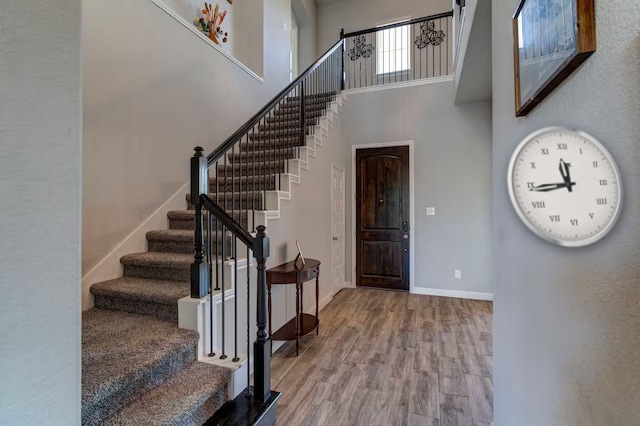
11:44
